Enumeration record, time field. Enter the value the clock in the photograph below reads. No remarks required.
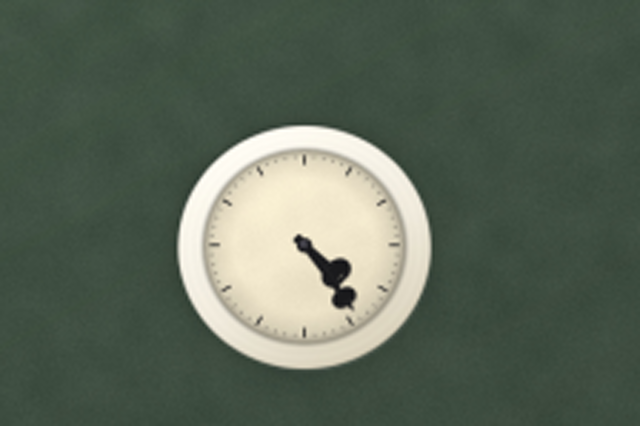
4:24
